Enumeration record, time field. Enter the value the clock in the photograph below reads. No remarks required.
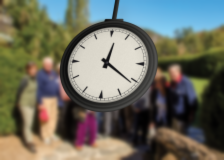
12:21
